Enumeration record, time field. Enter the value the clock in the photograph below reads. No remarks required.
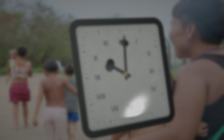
10:01
